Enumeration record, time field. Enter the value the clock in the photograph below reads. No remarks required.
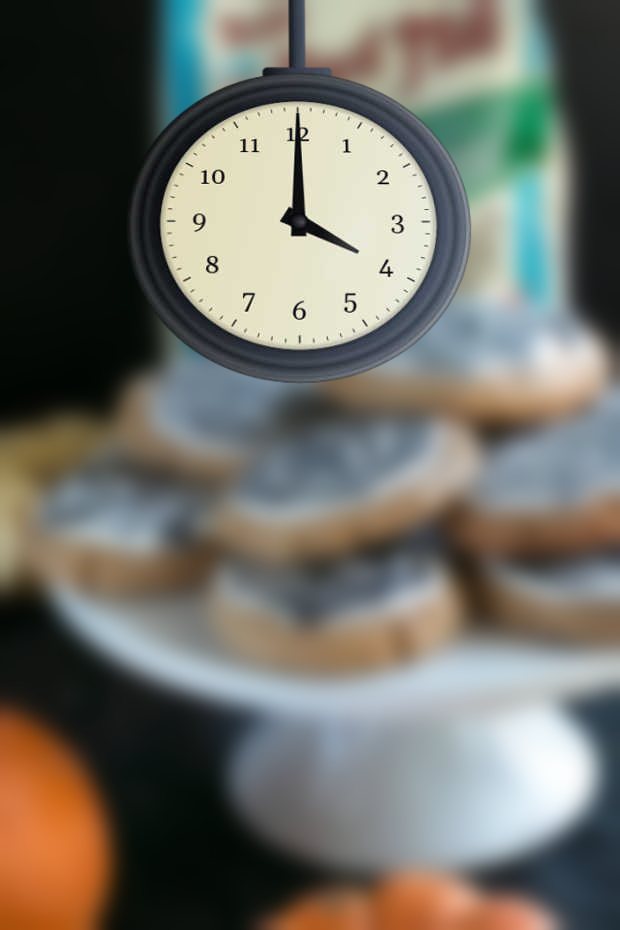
4:00
